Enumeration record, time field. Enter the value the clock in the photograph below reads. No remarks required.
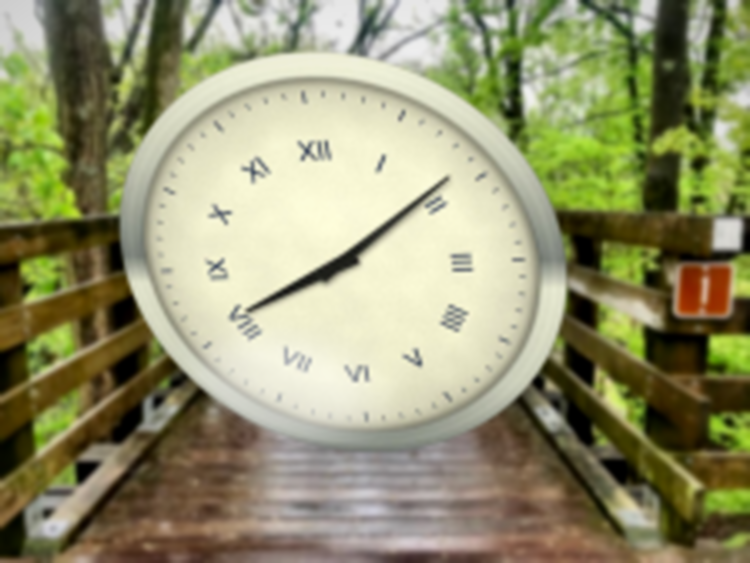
8:09
